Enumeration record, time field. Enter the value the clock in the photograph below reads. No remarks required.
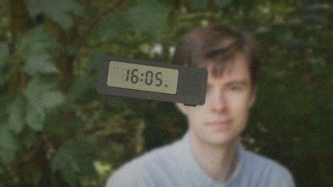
16:05
